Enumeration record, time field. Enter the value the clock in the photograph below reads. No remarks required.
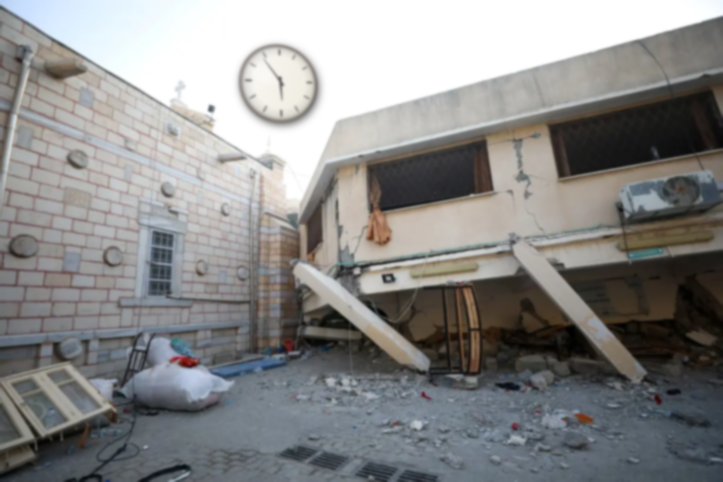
5:54
